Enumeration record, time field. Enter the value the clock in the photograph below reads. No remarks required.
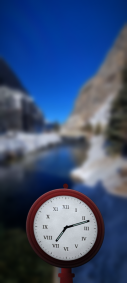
7:12
